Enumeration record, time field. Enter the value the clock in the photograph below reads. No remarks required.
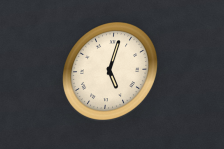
5:02
